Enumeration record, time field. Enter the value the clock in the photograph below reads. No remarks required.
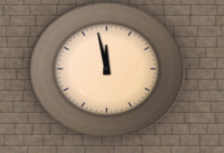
11:58
